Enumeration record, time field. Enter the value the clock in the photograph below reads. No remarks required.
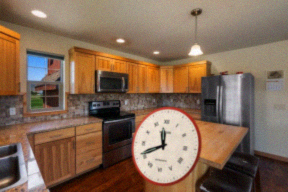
11:41
